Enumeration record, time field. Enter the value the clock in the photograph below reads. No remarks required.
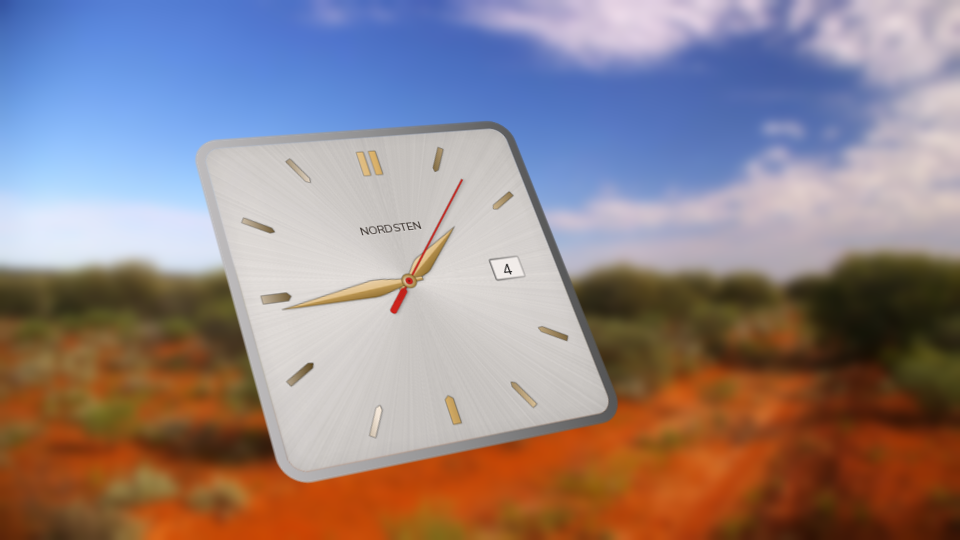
1:44:07
